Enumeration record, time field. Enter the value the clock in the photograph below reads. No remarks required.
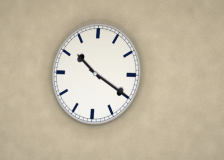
10:20
